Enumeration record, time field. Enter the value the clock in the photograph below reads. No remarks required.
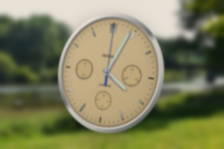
4:04
